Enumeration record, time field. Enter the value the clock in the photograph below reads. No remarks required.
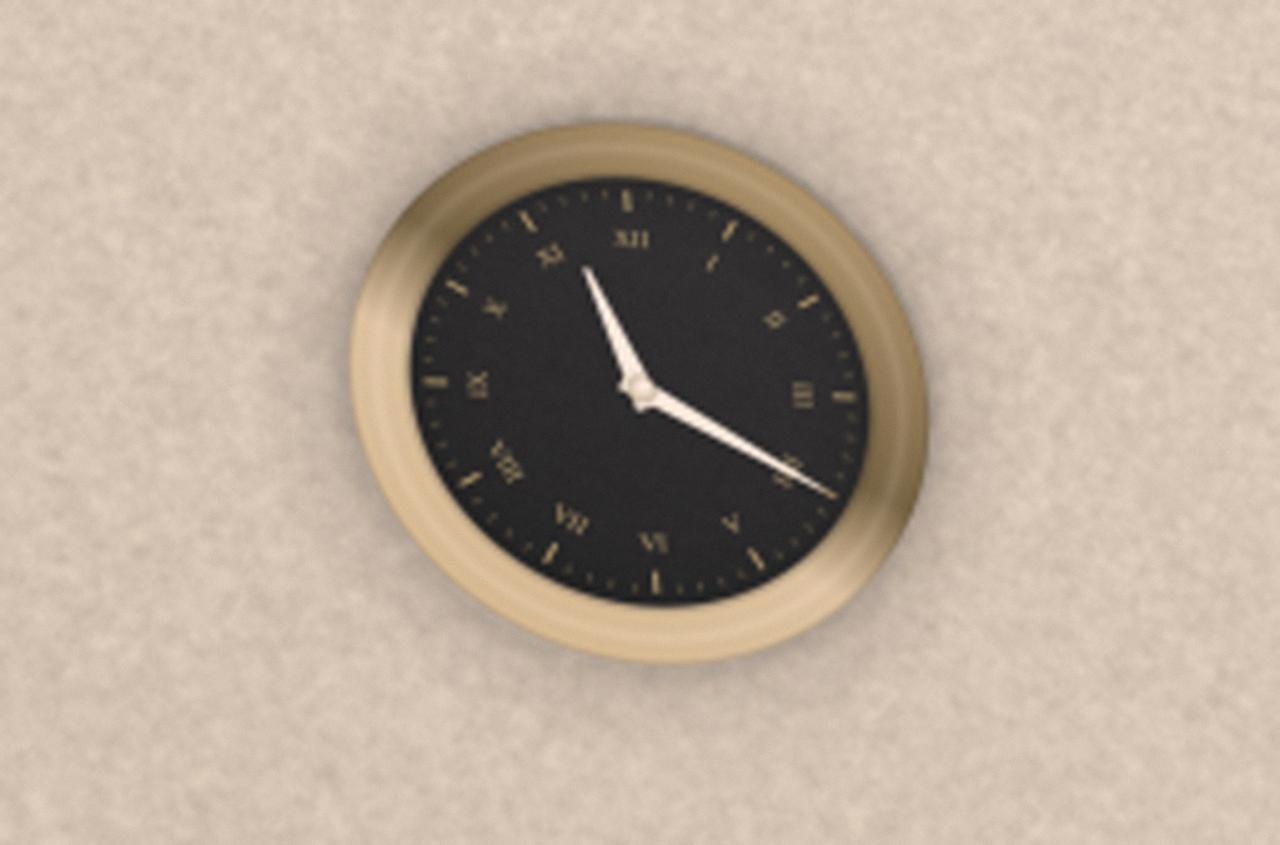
11:20
